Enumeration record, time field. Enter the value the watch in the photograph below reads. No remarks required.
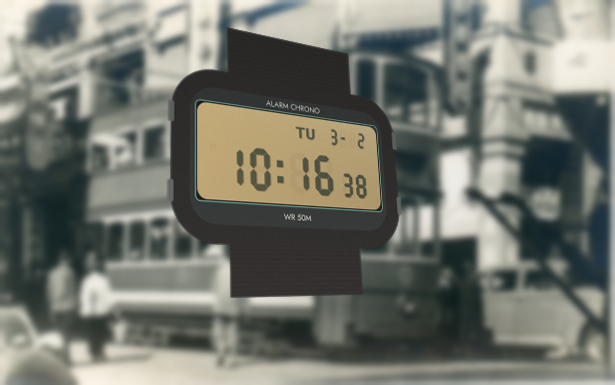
10:16:38
